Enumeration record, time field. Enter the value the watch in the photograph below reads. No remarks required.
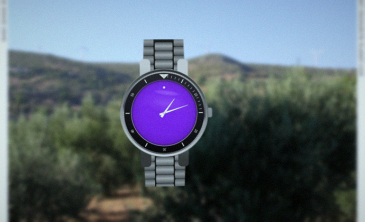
1:12
